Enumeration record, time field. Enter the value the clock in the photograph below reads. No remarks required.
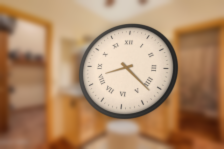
8:22
